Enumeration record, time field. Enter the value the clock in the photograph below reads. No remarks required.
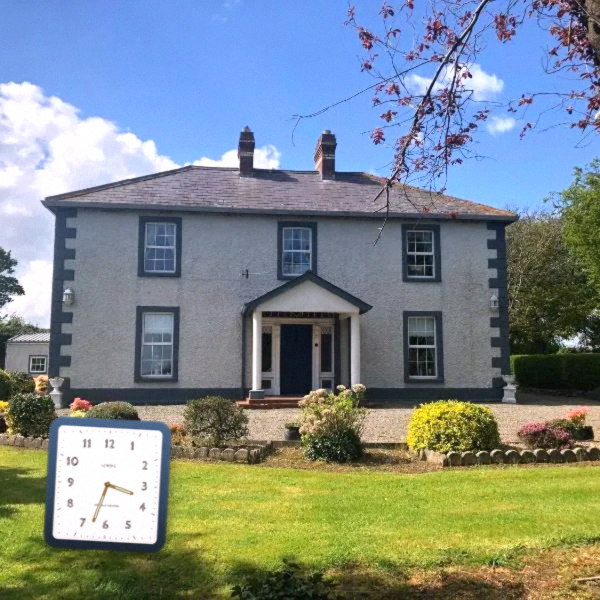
3:33
